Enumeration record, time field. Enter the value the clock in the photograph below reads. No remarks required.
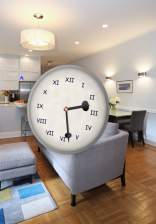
2:28
